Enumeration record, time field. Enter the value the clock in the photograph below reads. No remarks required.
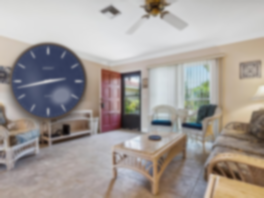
2:43
